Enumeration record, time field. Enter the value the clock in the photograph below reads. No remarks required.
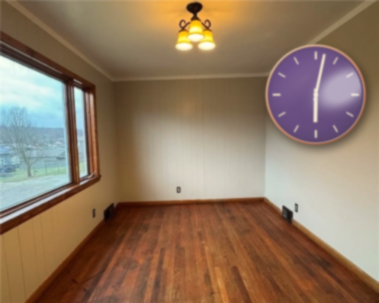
6:02
